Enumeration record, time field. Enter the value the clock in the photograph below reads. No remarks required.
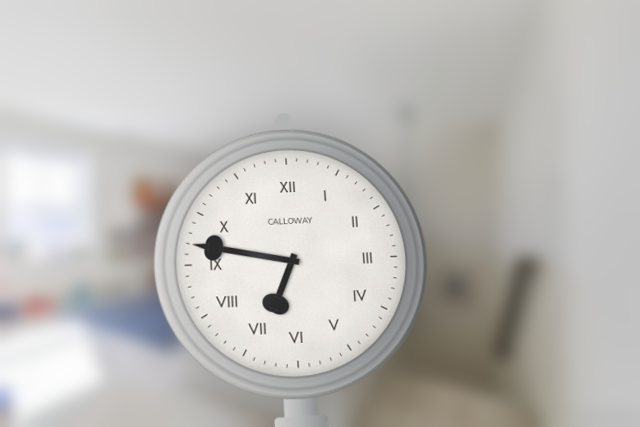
6:47
